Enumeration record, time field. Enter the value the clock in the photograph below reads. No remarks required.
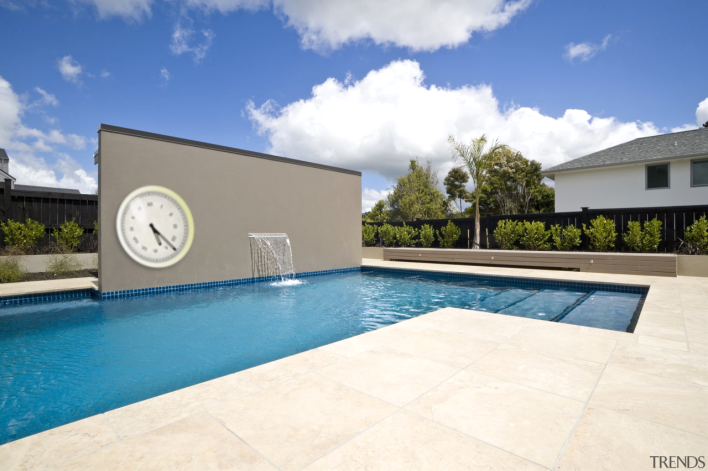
5:23
